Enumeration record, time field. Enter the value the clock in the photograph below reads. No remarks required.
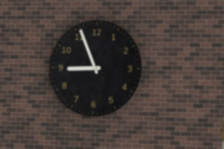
8:56
